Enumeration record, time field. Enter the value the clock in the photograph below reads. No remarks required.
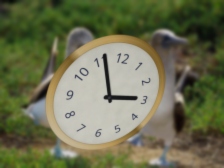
2:56
